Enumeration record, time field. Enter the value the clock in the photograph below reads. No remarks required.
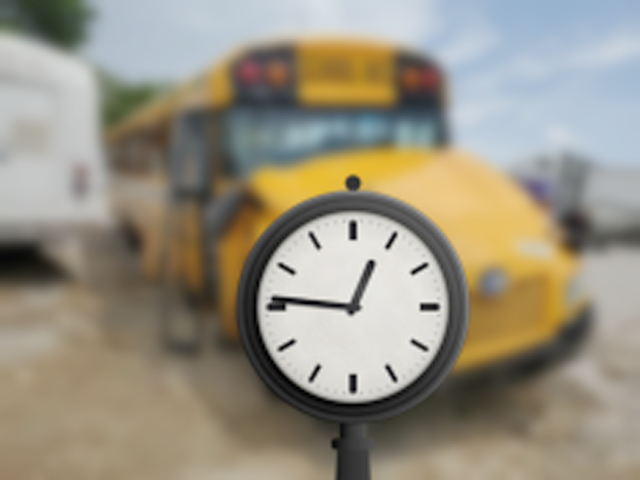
12:46
